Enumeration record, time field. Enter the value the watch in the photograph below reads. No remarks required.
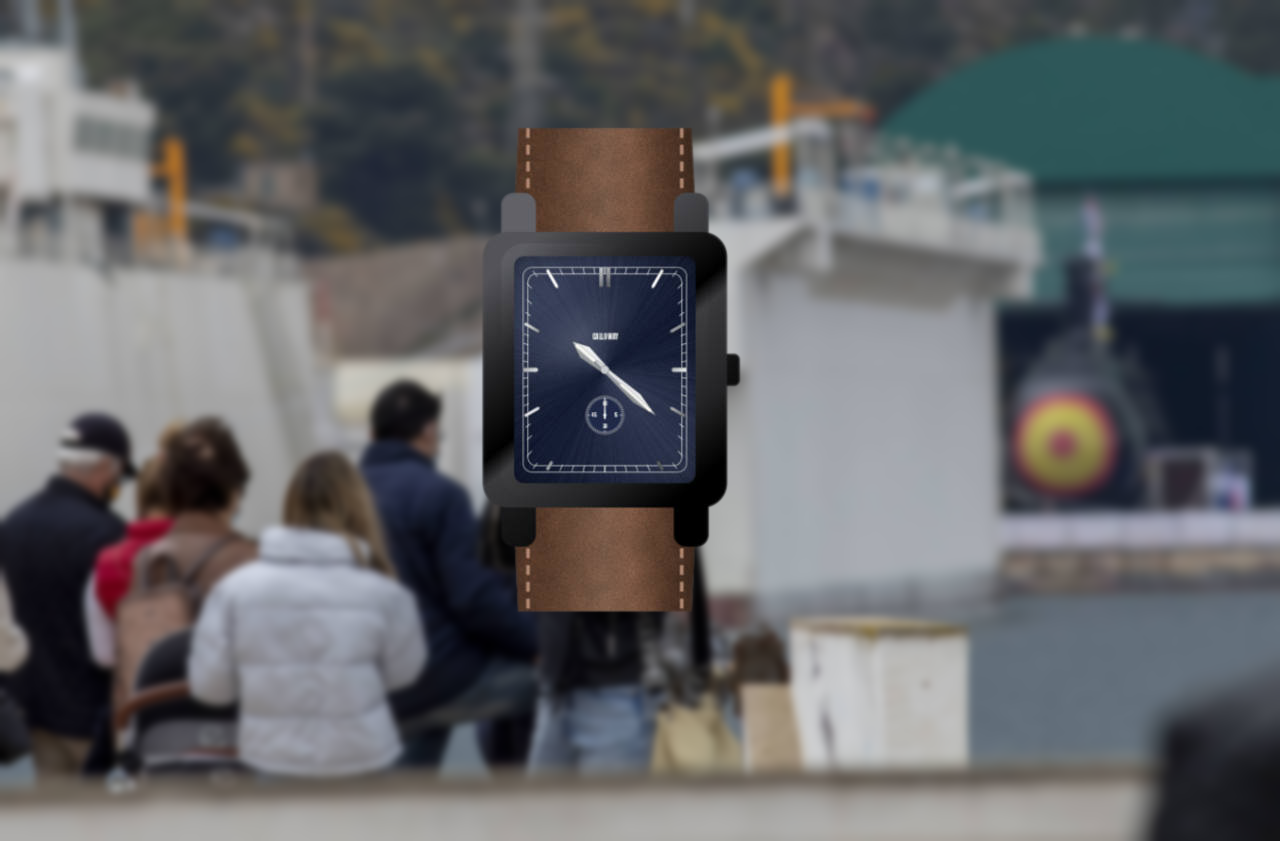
10:22
